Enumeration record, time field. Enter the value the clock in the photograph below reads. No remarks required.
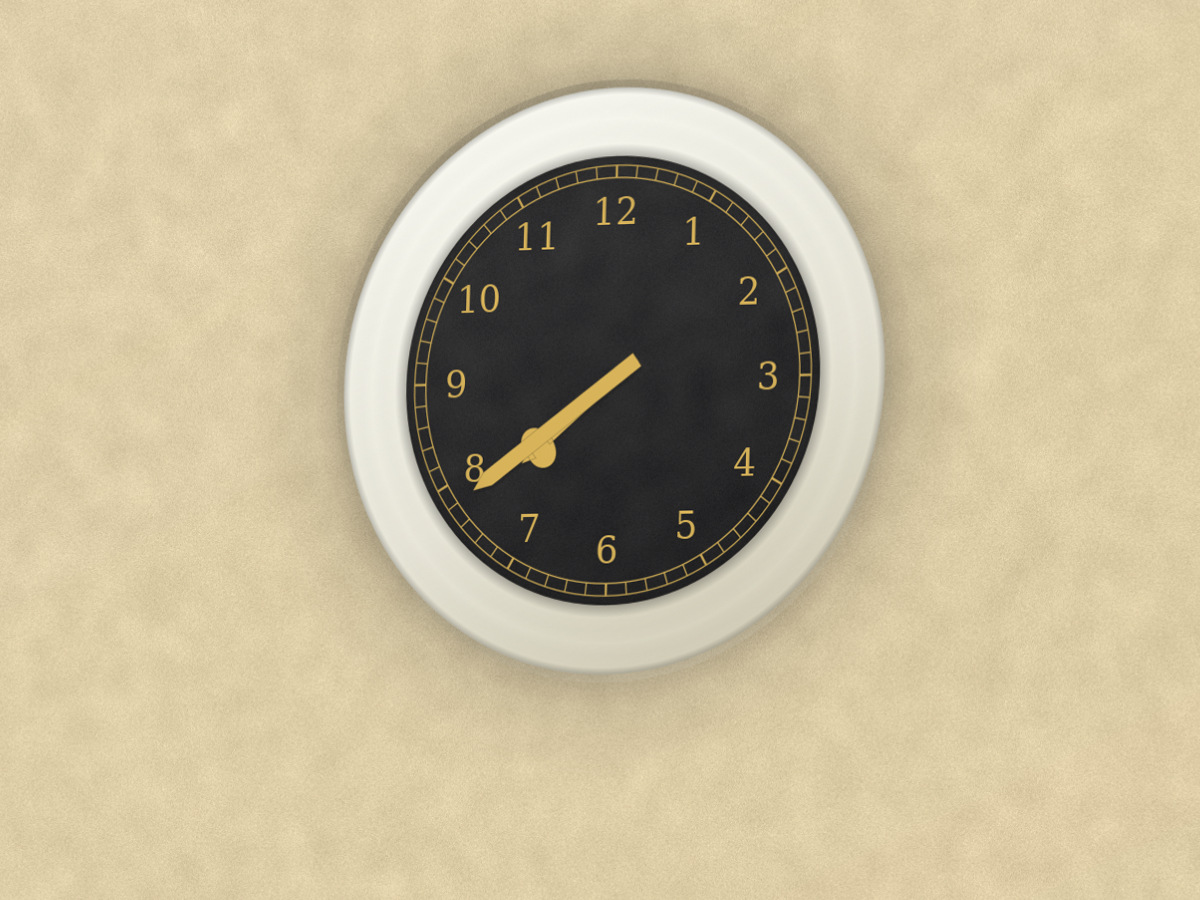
7:39
